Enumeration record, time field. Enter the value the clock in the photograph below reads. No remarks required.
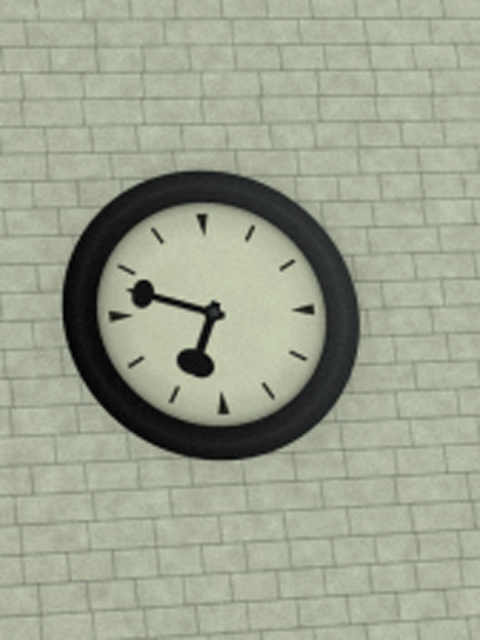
6:48
